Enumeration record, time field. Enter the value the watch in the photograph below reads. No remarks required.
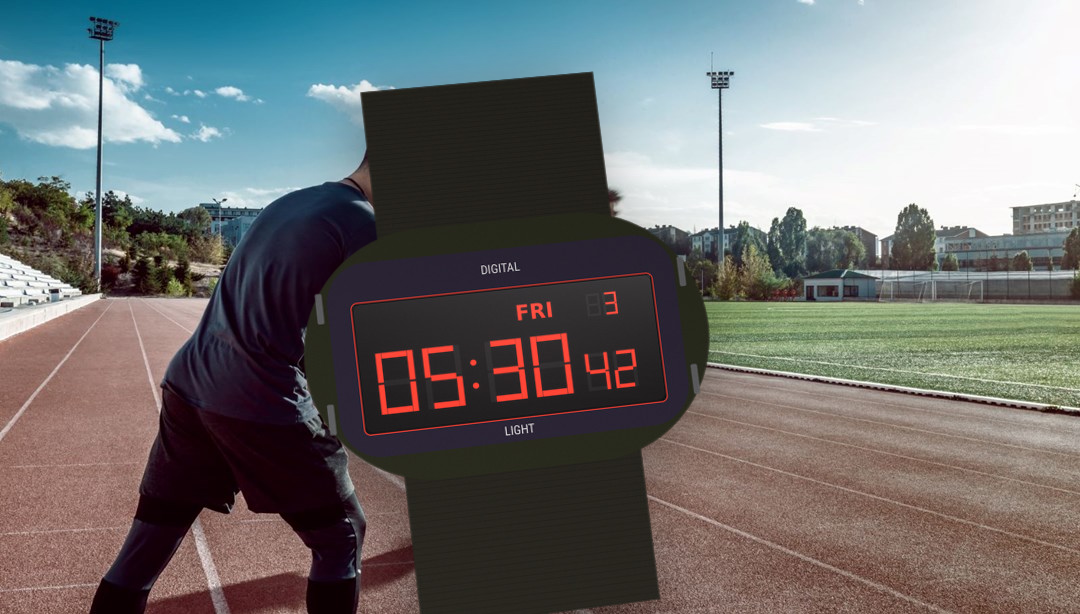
5:30:42
